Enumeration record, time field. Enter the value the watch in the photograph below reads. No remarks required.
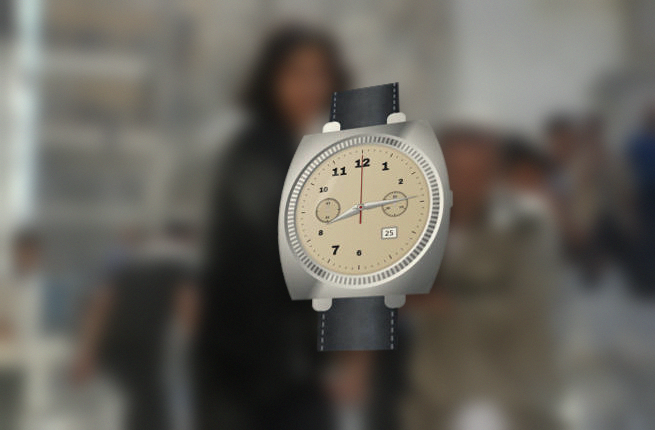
8:14
